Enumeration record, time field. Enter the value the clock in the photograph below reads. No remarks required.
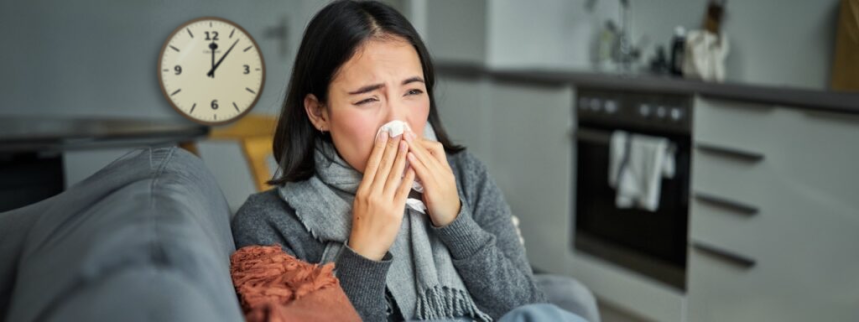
12:07
